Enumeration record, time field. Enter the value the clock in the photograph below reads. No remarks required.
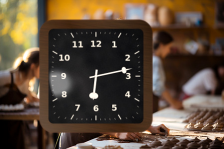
6:13
